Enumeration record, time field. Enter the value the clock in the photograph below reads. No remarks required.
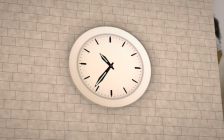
10:36
